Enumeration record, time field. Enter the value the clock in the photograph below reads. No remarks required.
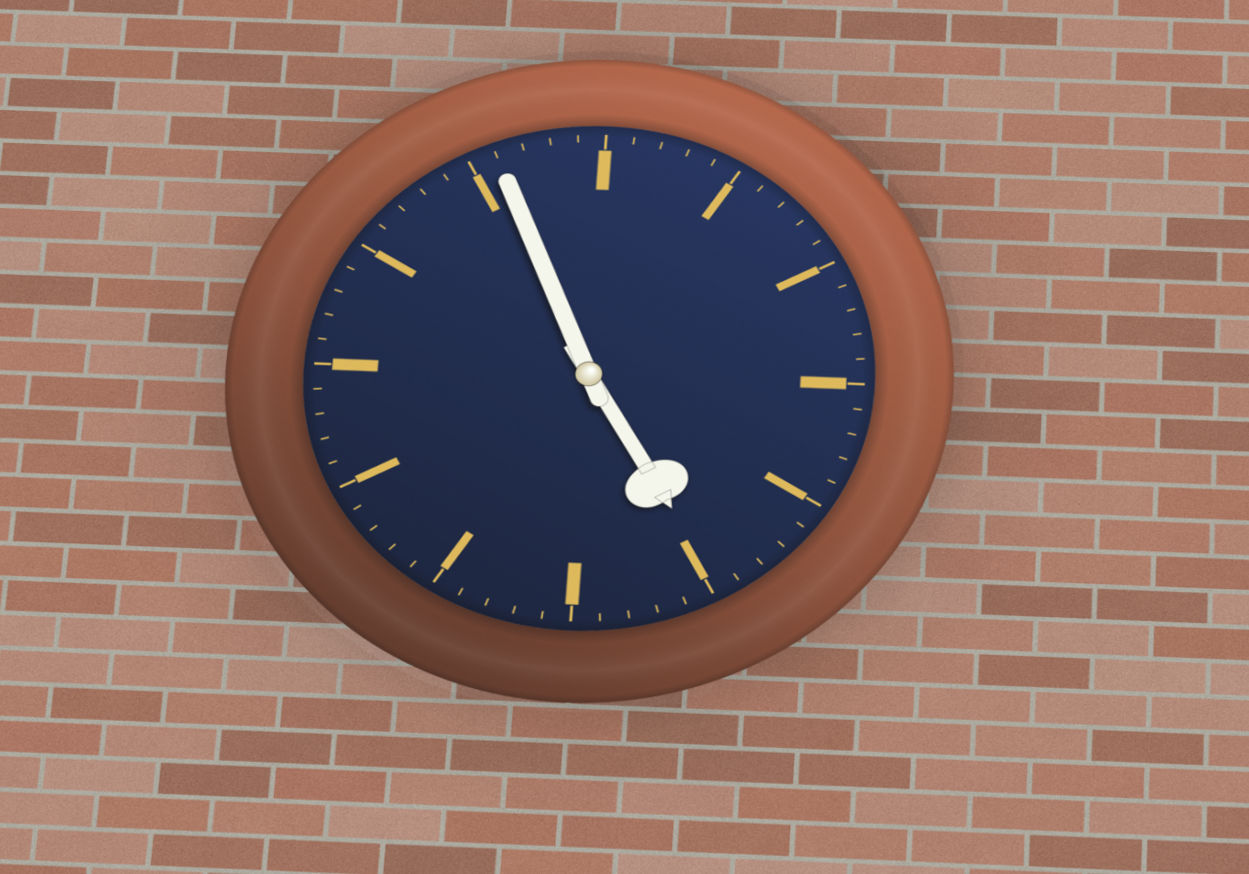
4:56
